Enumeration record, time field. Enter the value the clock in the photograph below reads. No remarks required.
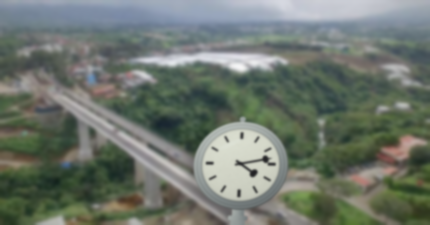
4:13
